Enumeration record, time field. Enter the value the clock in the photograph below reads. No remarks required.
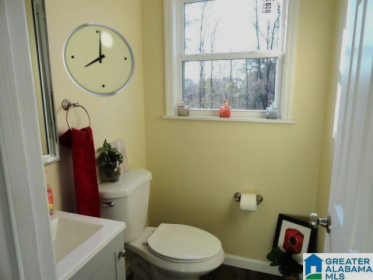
8:01
